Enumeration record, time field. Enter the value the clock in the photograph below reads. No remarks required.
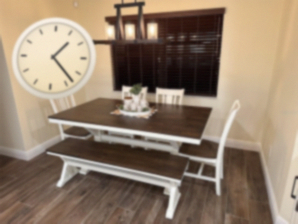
1:23
